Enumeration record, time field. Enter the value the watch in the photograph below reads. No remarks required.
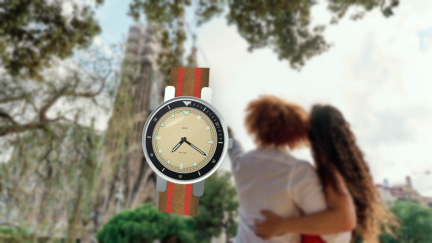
7:20
